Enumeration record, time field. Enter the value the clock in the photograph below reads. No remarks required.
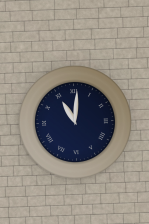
11:01
